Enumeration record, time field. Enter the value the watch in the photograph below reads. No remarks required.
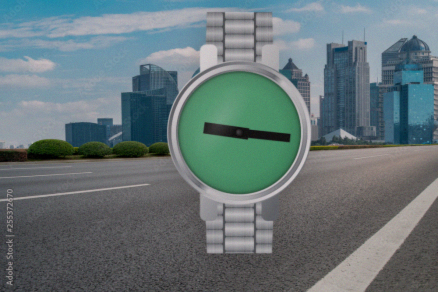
9:16
